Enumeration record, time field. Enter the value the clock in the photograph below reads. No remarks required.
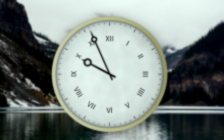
9:56
